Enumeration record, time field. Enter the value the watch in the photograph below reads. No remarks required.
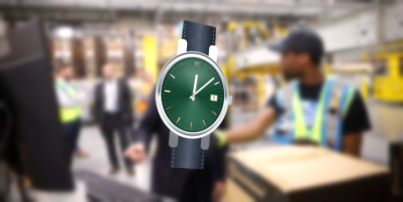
12:08
